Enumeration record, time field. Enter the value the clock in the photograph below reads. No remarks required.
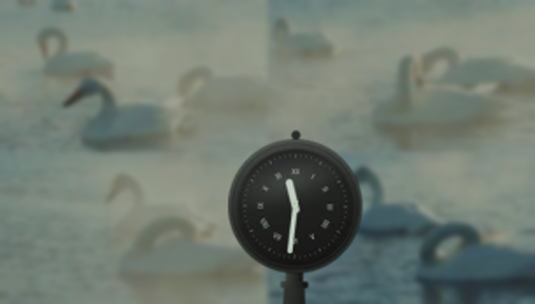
11:31
